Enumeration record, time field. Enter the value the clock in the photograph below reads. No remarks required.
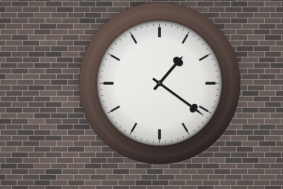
1:21
